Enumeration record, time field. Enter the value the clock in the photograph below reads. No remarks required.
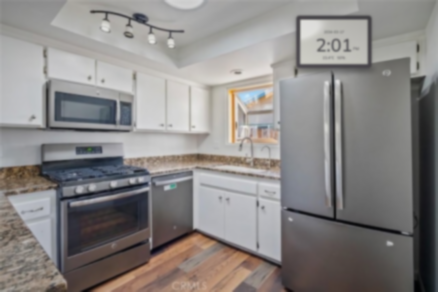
2:01
